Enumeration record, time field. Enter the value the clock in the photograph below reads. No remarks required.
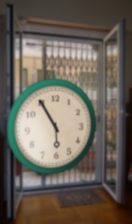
5:55
